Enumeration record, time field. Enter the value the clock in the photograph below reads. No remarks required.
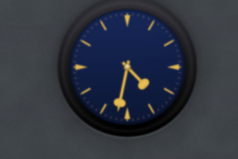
4:32
